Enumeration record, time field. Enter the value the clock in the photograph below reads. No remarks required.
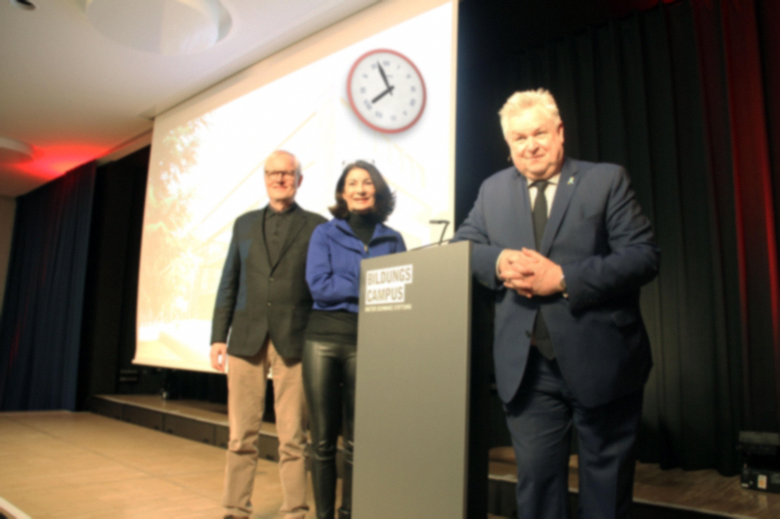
7:57
